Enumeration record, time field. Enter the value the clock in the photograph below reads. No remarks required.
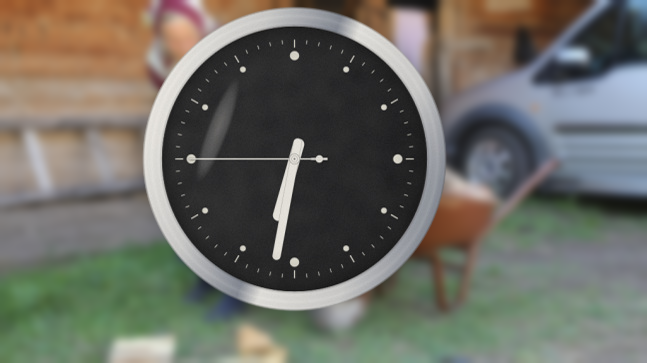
6:31:45
